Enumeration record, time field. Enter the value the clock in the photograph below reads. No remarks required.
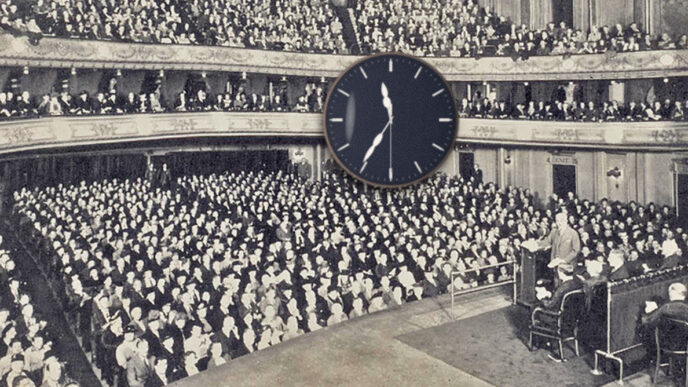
11:35:30
